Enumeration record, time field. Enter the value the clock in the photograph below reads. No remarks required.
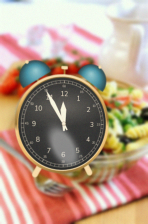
11:55
